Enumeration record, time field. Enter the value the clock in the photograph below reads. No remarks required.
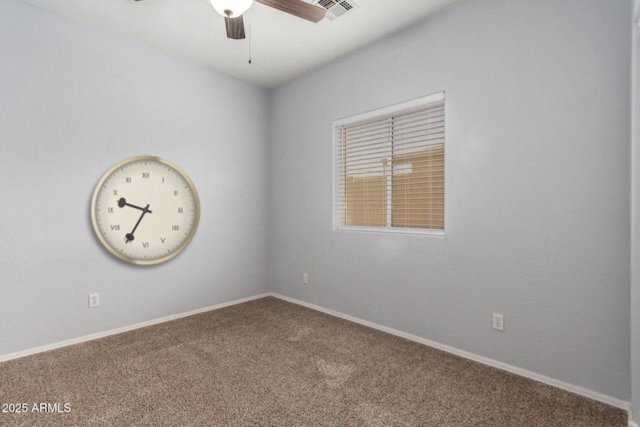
9:35
